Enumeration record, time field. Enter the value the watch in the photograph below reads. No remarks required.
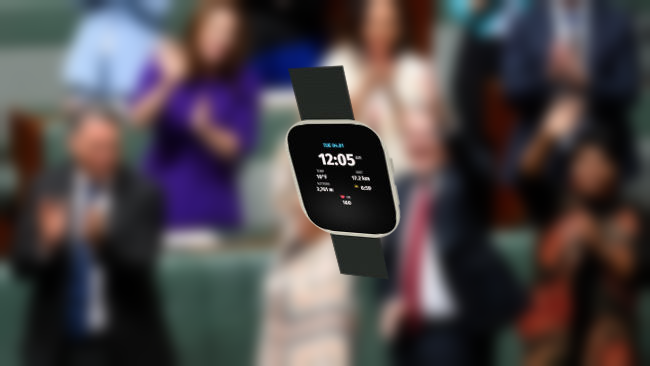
12:05
